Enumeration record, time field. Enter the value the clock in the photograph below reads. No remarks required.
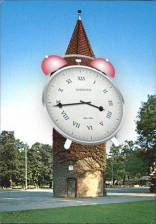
3:44
